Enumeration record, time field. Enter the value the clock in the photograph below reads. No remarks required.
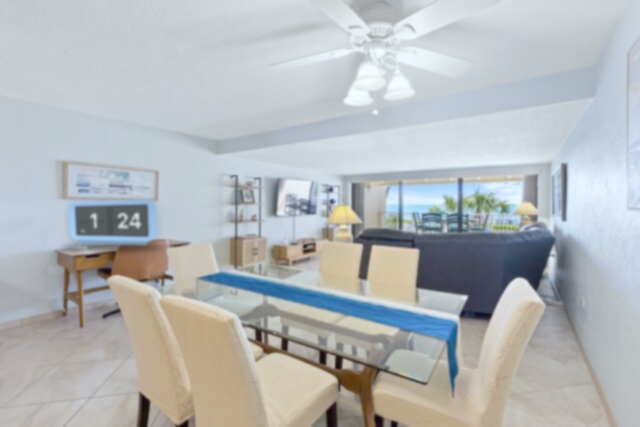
1:24
